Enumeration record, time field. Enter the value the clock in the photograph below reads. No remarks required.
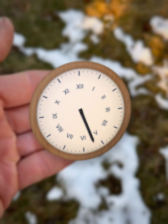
5:27
